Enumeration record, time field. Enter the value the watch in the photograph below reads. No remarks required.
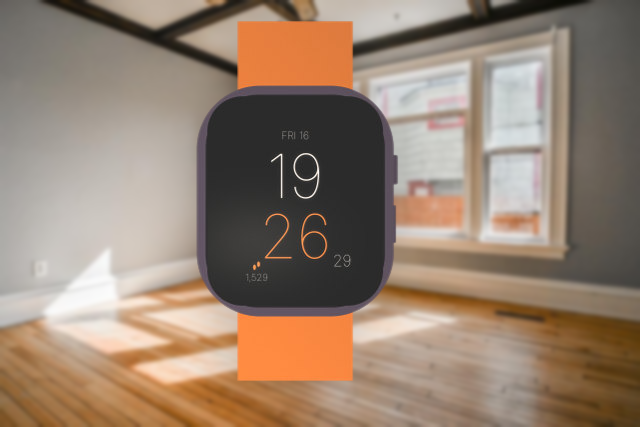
19:26:29
